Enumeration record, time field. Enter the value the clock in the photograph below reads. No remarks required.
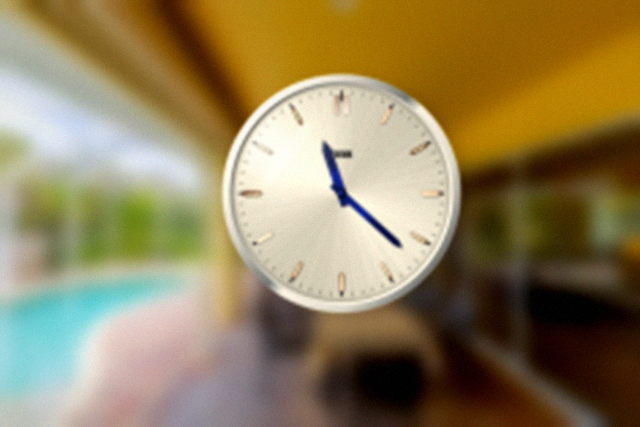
11:22
